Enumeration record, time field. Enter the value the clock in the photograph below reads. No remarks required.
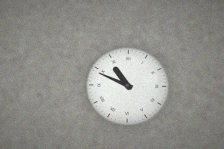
10:49
